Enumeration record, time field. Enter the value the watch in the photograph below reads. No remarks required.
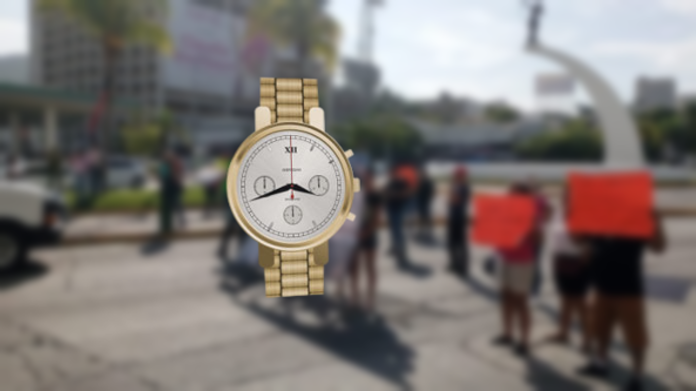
3:42
